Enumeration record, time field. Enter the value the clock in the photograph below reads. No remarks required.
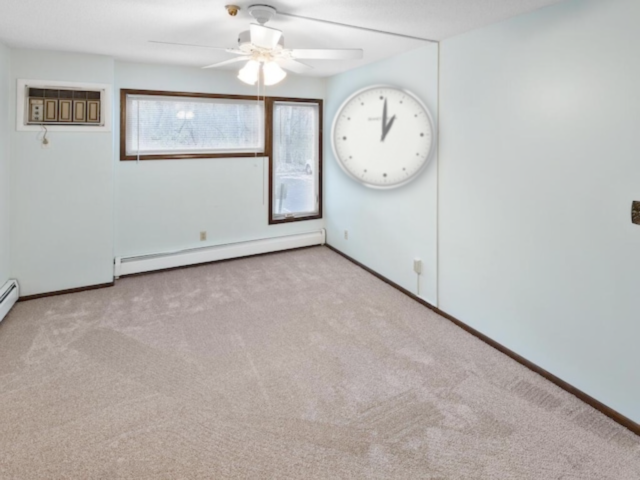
1:01
